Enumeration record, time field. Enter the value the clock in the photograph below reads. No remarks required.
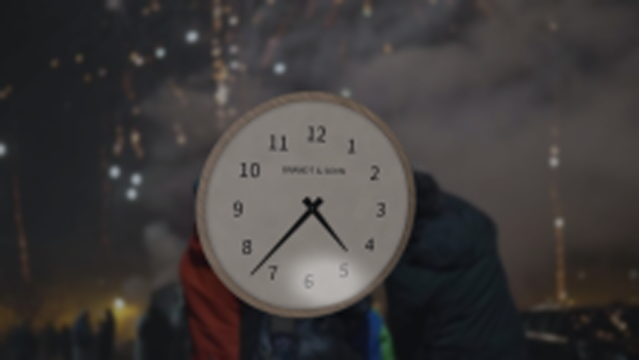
4:37
